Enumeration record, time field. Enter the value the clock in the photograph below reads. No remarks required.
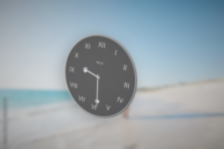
9:29
